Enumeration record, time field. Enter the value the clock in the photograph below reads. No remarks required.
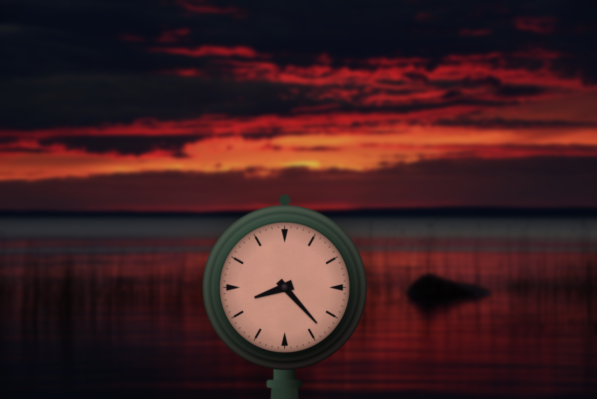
8:23
